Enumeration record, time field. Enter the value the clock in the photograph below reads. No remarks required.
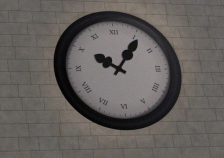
10:06
